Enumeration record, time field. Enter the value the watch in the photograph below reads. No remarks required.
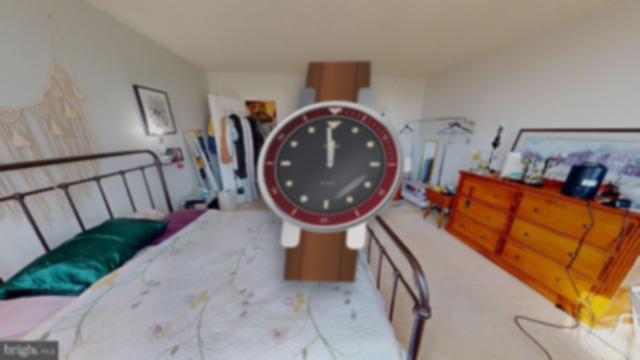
11:59
